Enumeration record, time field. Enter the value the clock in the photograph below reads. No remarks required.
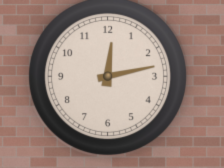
12:13
